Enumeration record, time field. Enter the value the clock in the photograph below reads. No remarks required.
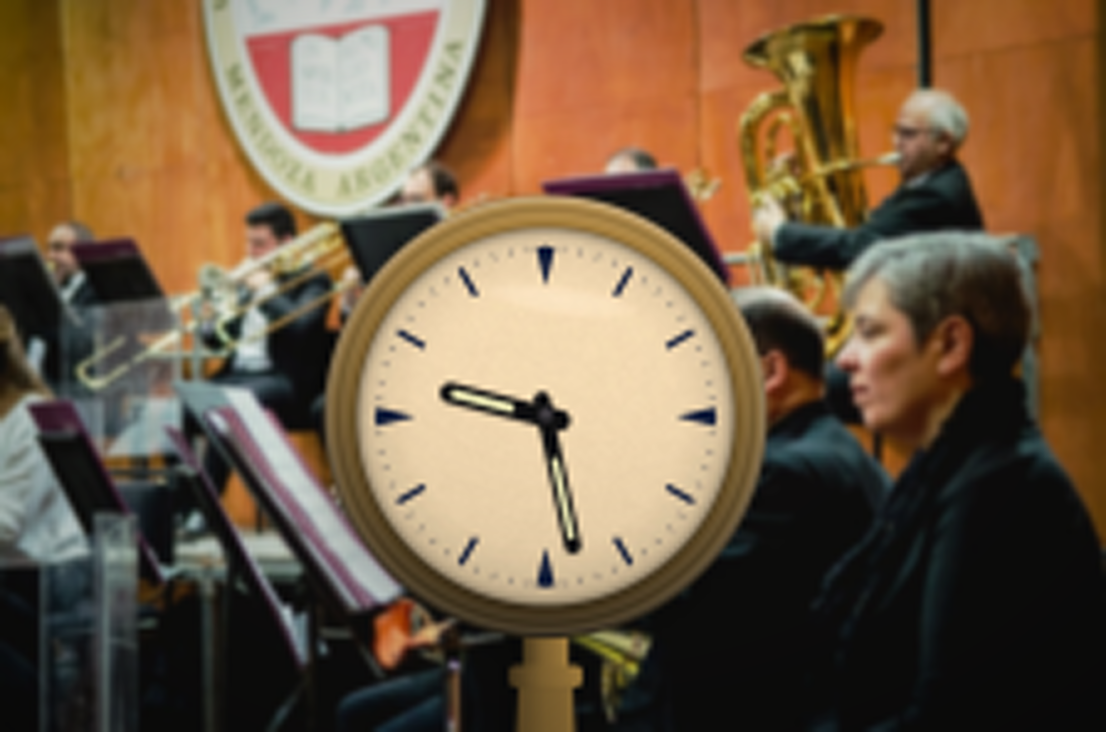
9:28
